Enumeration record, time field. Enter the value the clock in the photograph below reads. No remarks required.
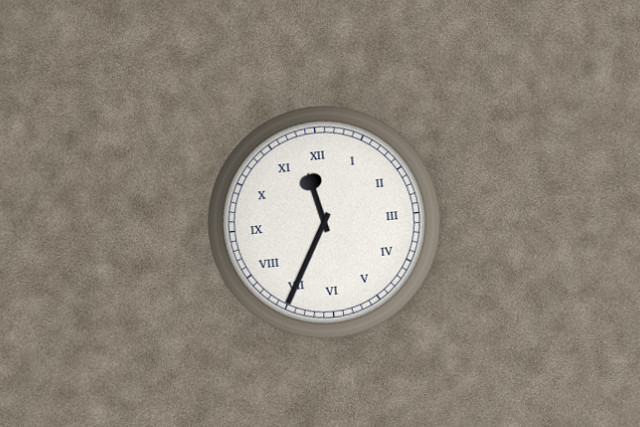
11:35
